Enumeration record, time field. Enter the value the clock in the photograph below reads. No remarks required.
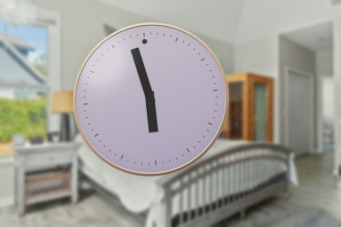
5:58
